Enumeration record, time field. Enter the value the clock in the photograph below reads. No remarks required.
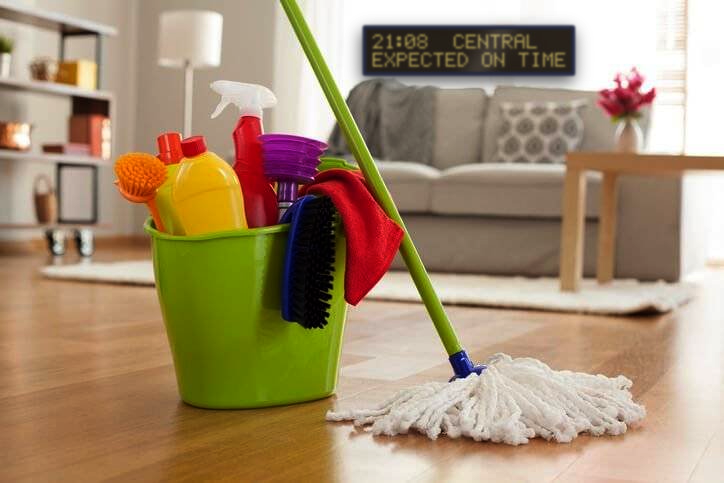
21:08
